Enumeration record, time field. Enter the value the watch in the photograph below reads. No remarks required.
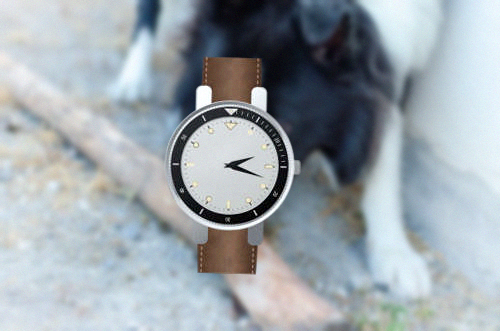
2:18
